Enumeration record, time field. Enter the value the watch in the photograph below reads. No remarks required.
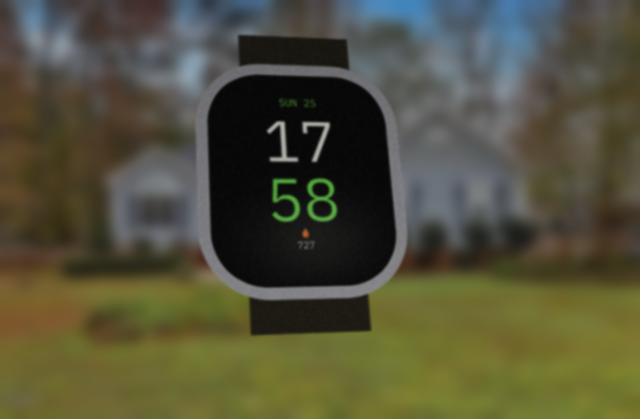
17:58
